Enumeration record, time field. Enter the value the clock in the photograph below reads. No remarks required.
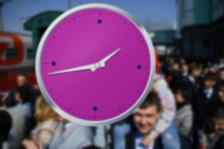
1:43
